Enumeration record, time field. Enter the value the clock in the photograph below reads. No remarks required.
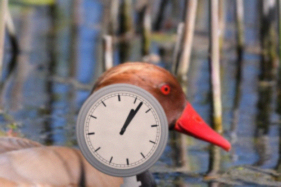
1:07
